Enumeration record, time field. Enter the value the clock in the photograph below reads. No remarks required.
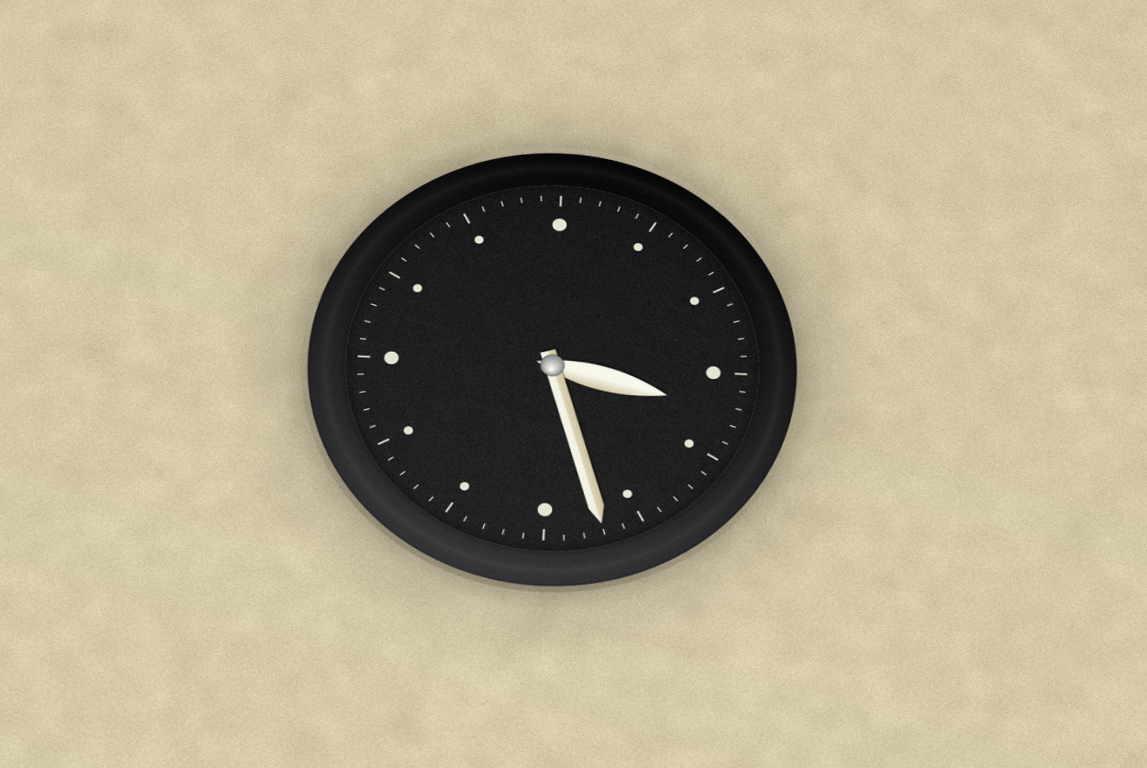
3:27
